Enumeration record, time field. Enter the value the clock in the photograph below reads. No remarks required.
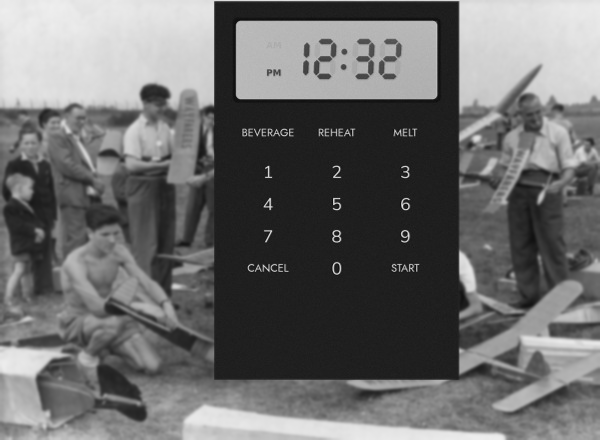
12:32
